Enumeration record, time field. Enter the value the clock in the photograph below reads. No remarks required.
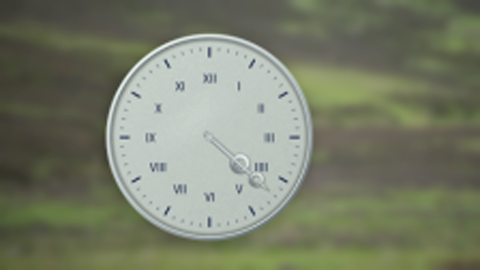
4:22
